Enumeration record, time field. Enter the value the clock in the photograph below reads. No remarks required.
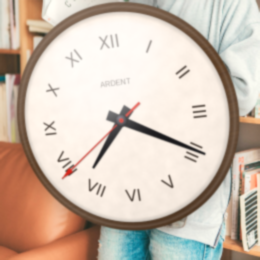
7:19:39
